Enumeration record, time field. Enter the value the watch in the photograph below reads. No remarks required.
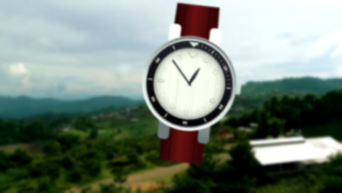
12:53
